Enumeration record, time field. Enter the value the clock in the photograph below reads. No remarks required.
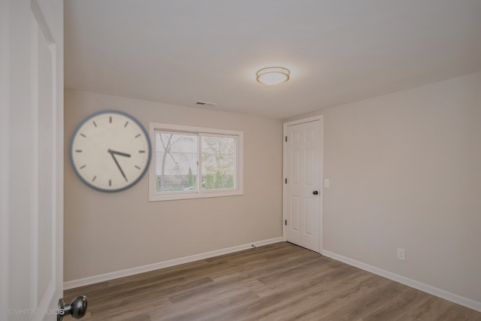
3:25
